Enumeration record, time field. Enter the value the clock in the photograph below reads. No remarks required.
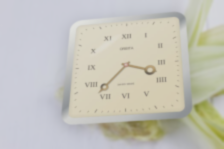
3:37
